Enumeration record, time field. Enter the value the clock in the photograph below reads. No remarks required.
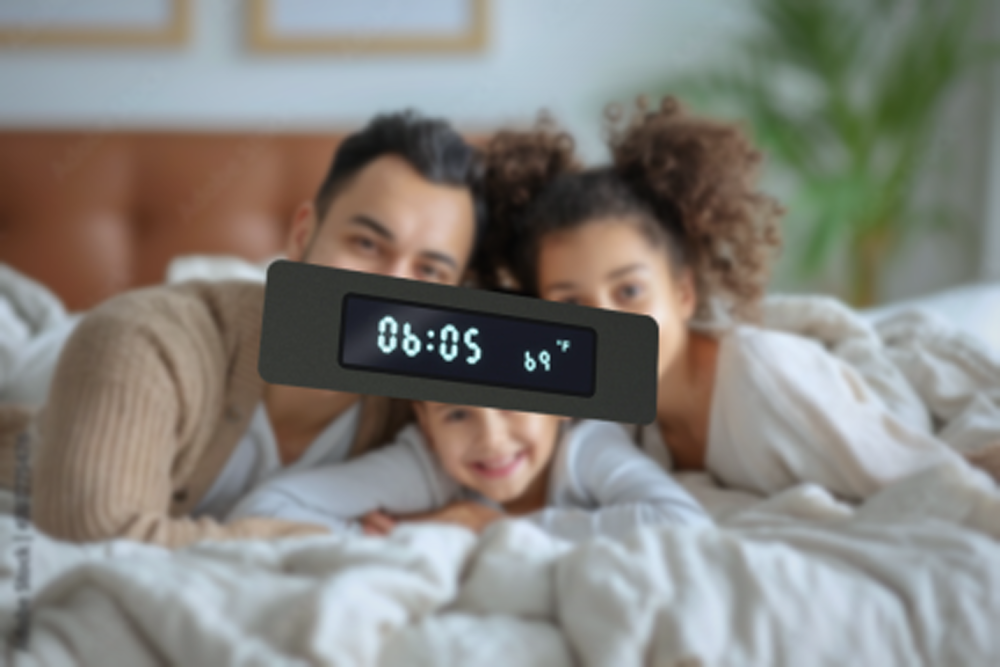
6:05
